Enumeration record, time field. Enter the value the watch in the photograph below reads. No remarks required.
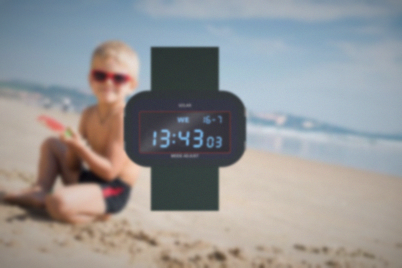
13:43:03
